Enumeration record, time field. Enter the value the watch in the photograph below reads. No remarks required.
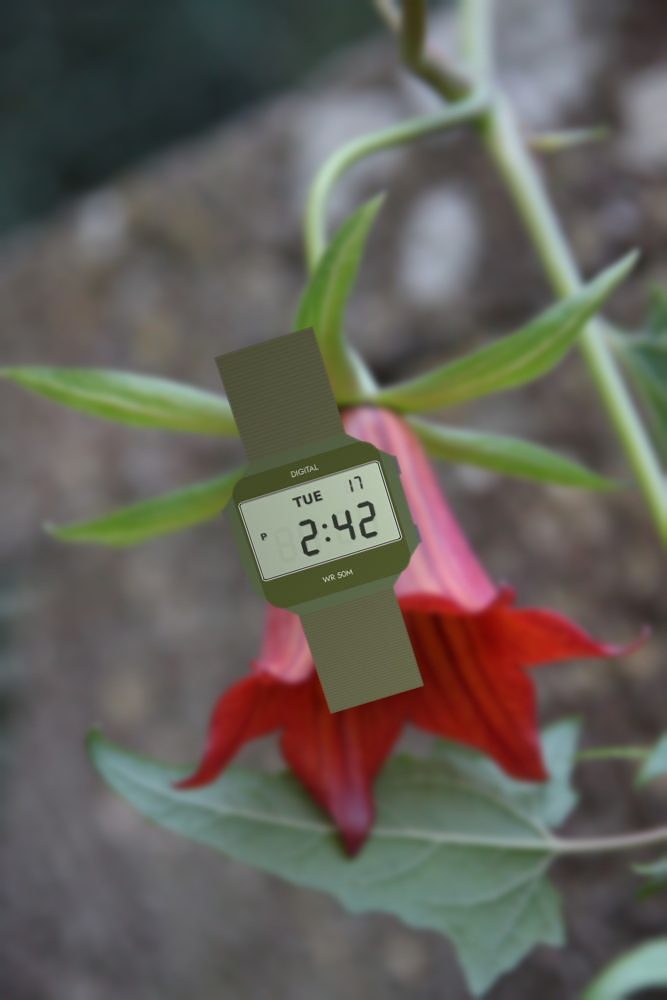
2:42
